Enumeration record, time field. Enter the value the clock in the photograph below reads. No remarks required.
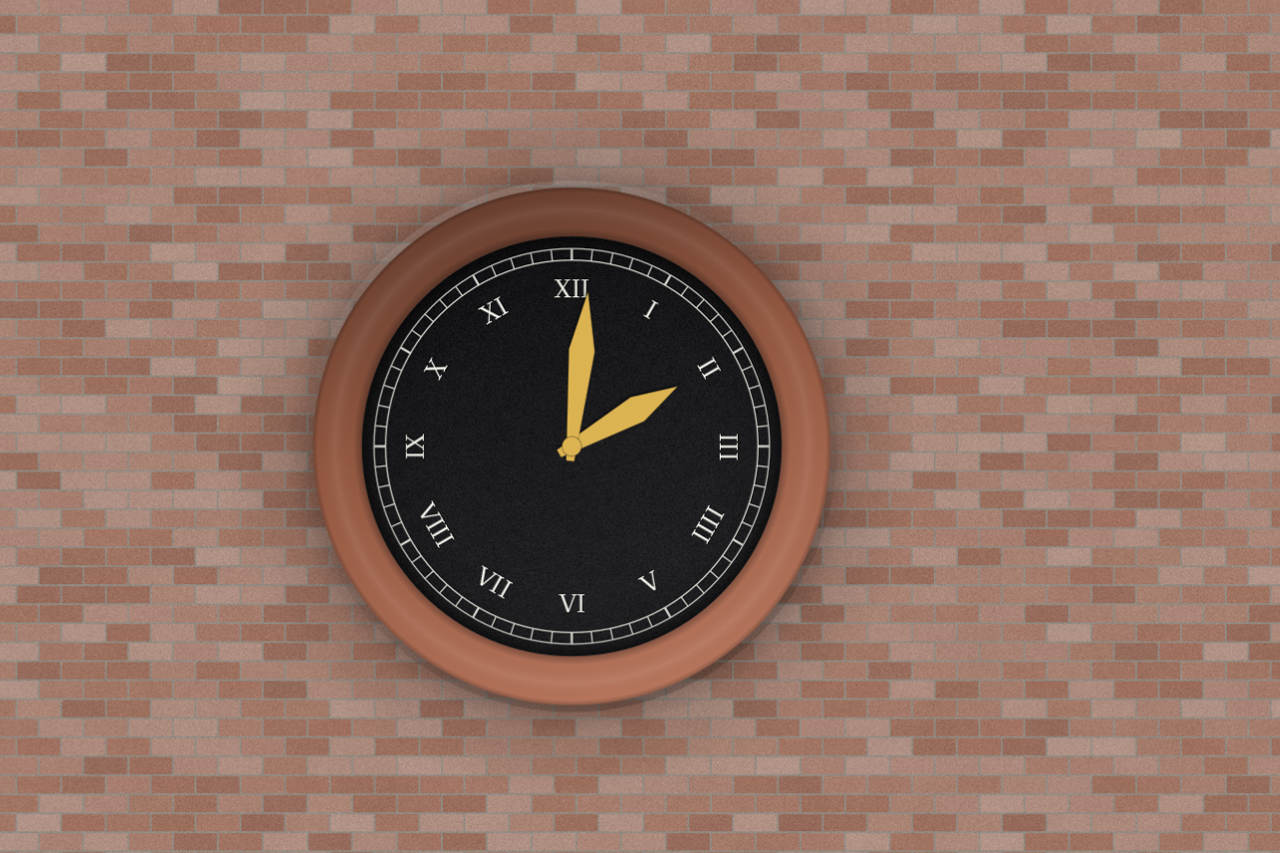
2:01
